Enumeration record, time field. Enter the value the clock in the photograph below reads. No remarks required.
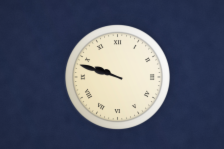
9:48
